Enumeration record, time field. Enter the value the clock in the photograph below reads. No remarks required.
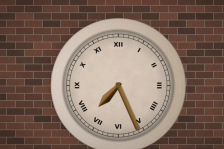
7:26
